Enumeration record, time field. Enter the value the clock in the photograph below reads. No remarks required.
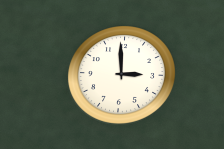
2:59
